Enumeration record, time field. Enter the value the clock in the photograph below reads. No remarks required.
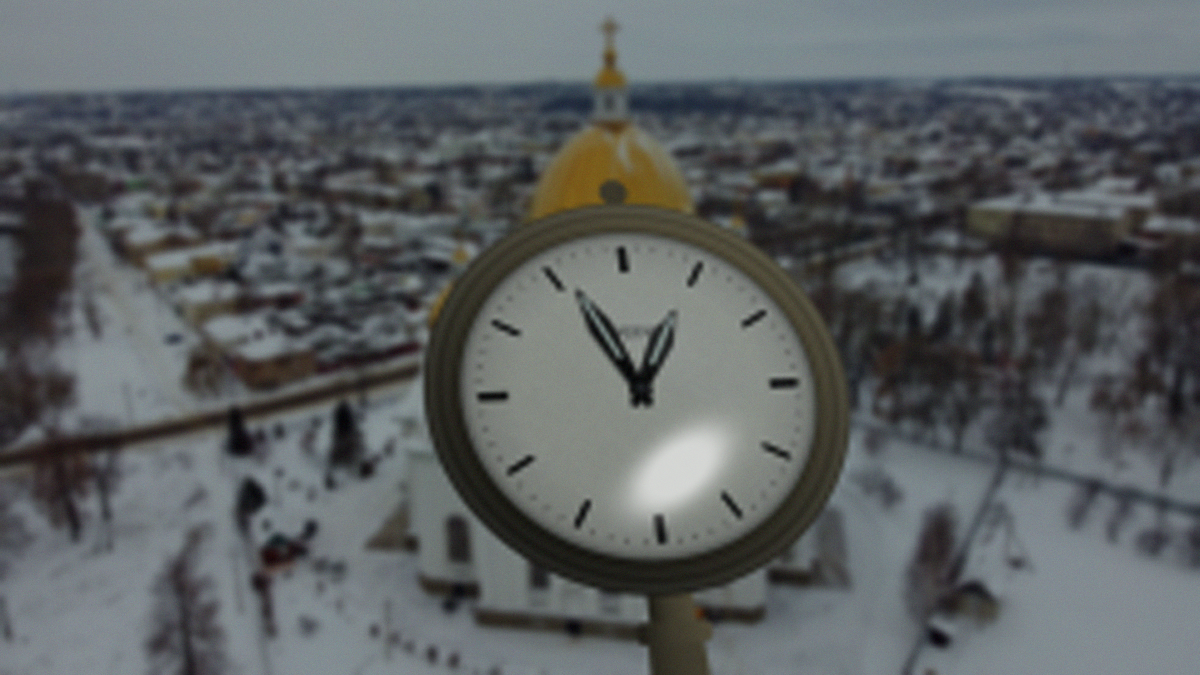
12:56
